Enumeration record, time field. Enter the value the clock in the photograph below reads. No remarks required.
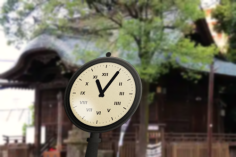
11:05
